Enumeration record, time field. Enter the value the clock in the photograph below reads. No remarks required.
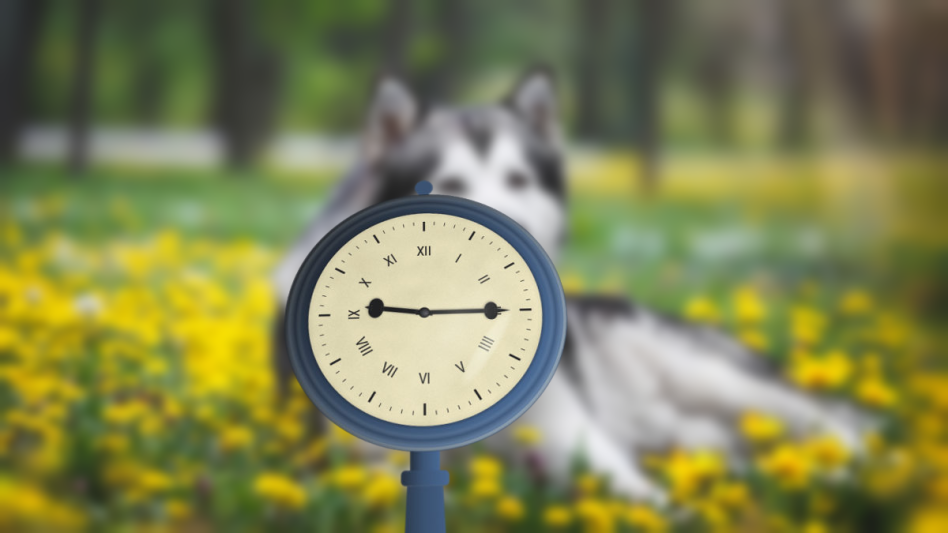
9:15
